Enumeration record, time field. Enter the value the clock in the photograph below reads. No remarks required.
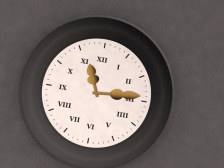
11:14
